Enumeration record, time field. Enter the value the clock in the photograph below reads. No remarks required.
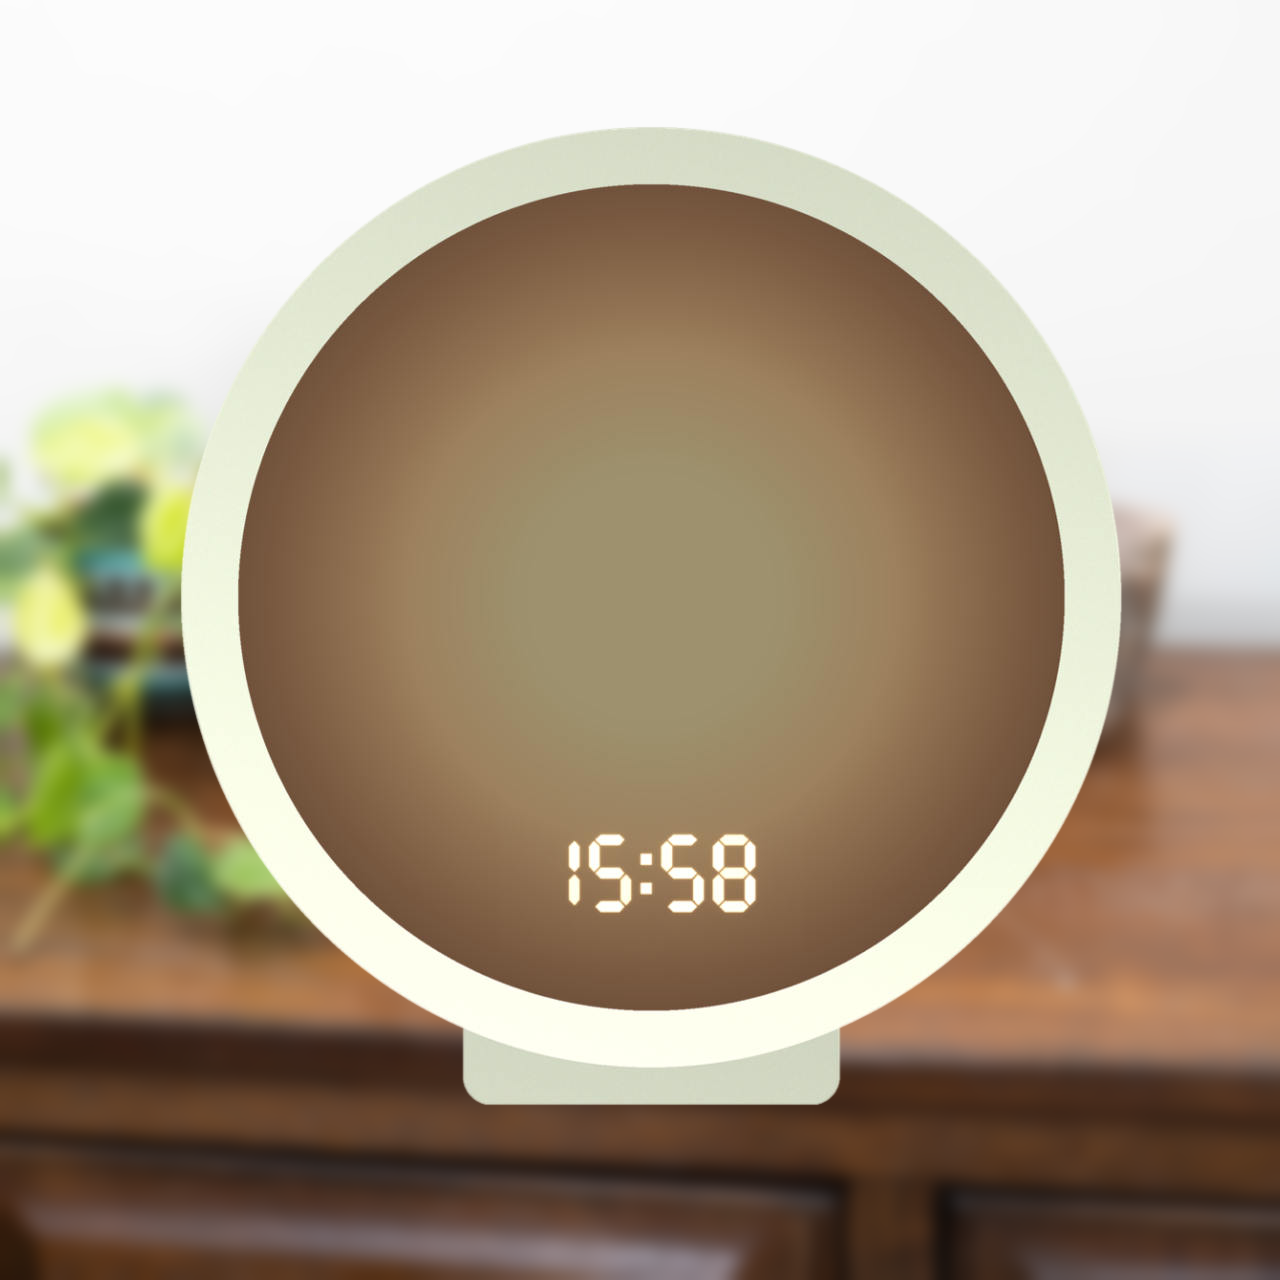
15:58
